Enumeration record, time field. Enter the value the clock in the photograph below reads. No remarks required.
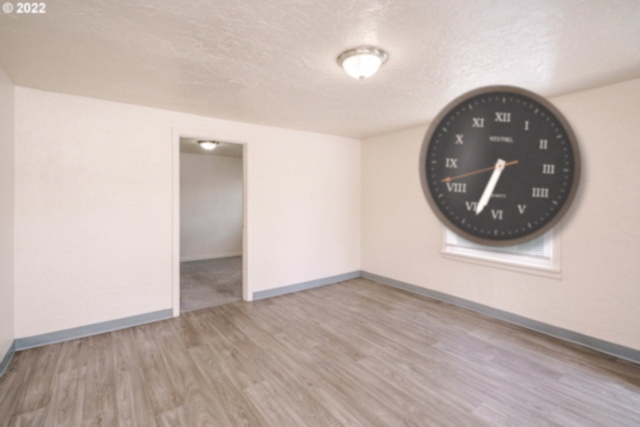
6:33:42
